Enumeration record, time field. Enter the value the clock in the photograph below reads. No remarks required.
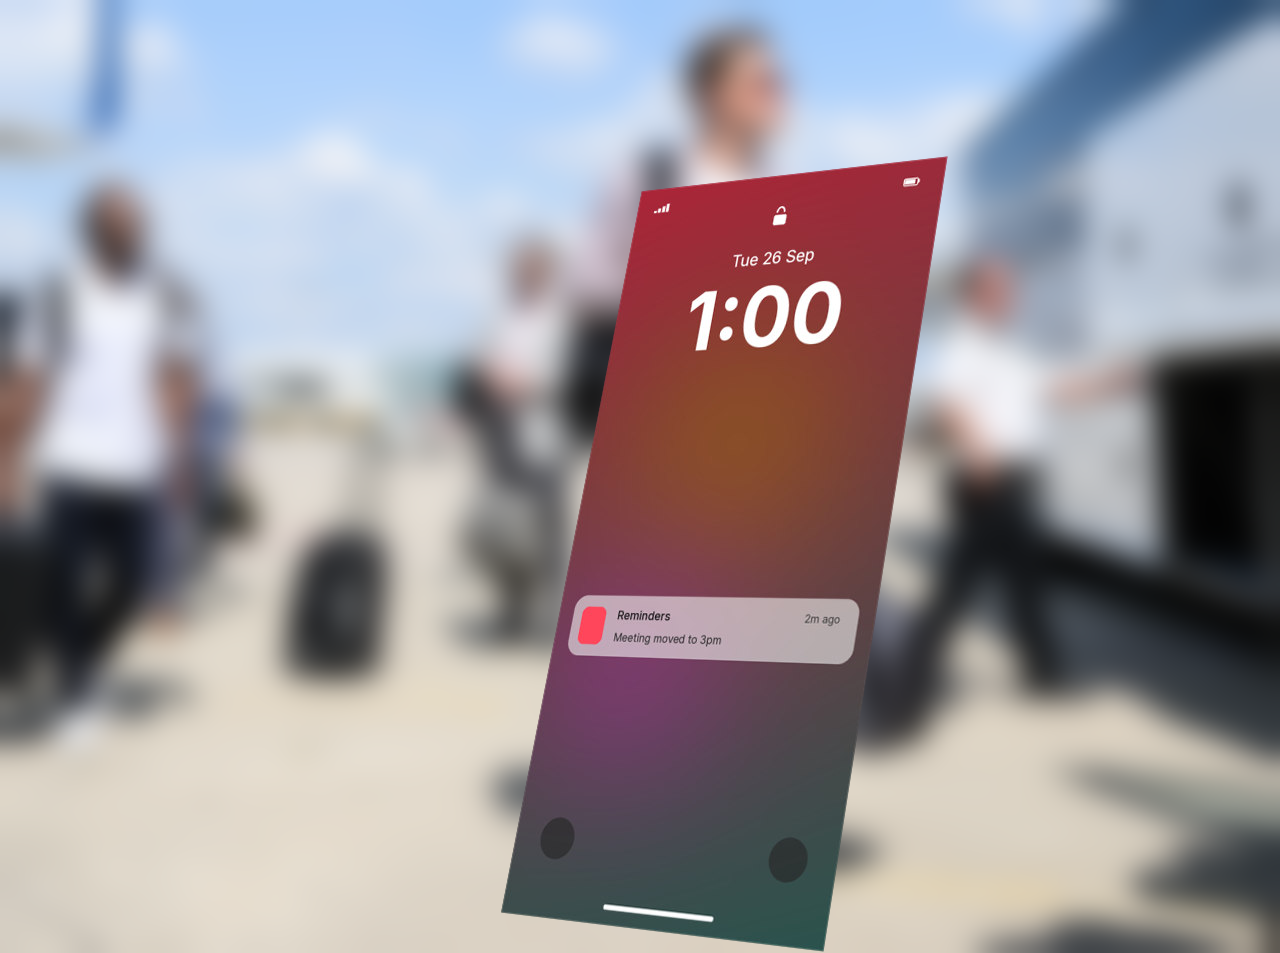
1:00
